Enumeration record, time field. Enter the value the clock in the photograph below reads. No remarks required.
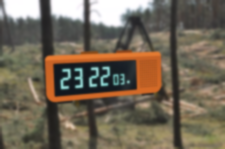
23:22
